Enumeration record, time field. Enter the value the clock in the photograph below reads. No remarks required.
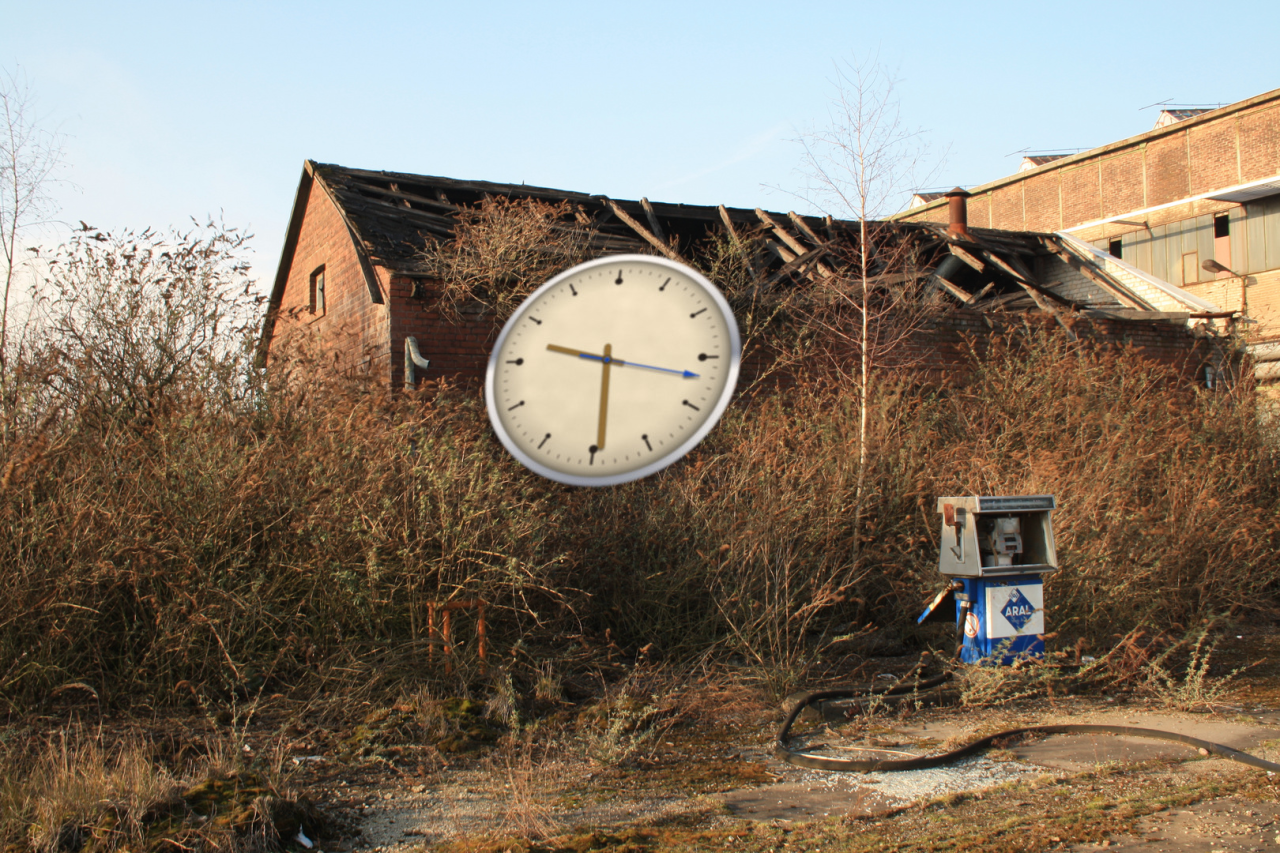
9:29:17
